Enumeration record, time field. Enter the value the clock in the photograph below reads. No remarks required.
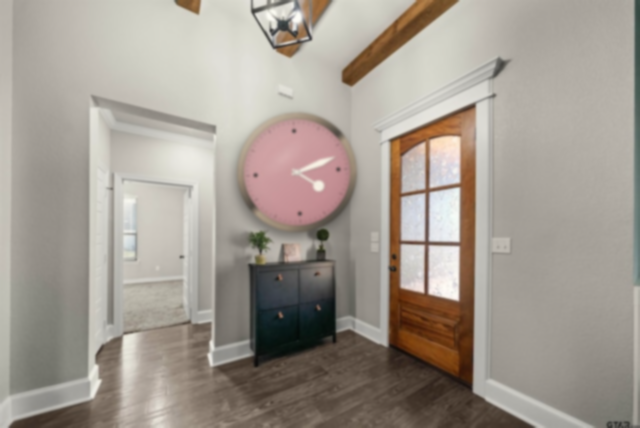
4:12
